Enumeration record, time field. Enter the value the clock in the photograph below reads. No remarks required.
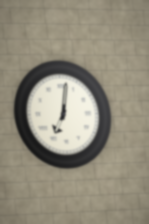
7:02
